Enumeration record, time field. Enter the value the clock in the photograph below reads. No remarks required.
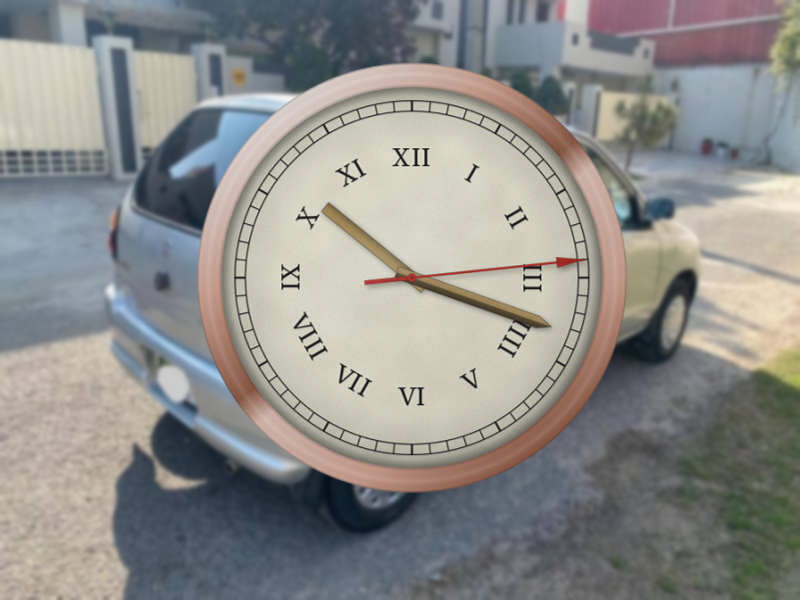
10:18:14
